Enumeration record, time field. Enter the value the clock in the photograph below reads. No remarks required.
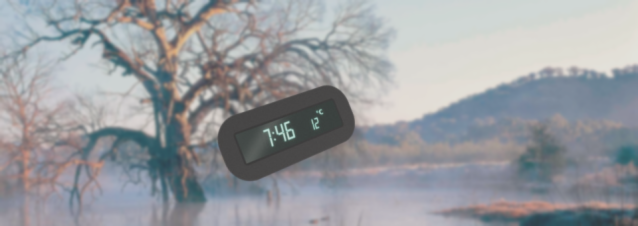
7:46
